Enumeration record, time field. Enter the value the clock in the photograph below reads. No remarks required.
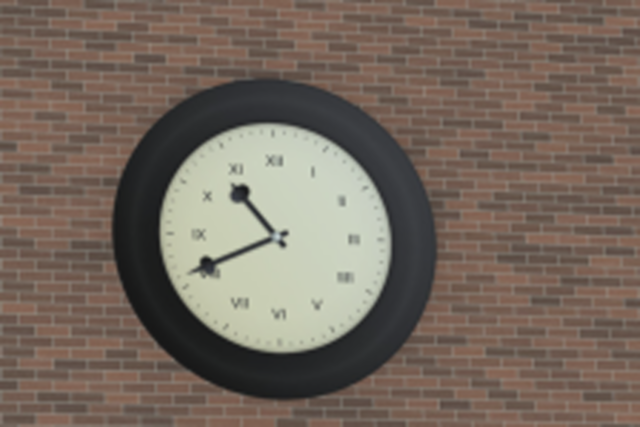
10:41
